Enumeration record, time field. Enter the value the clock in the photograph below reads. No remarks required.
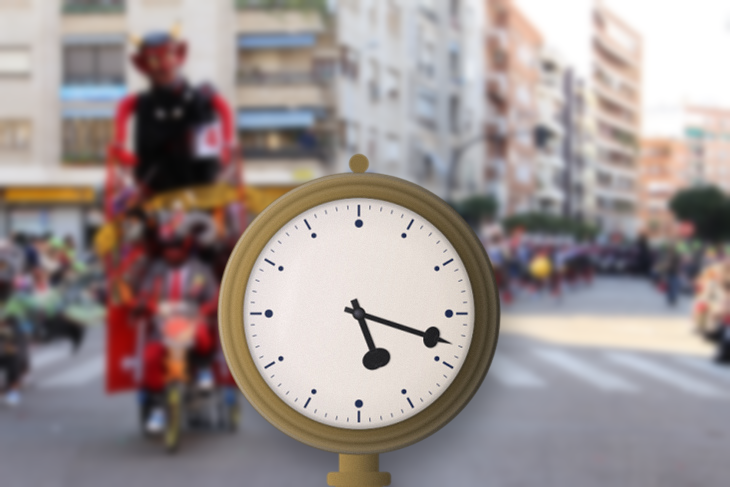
5:18
